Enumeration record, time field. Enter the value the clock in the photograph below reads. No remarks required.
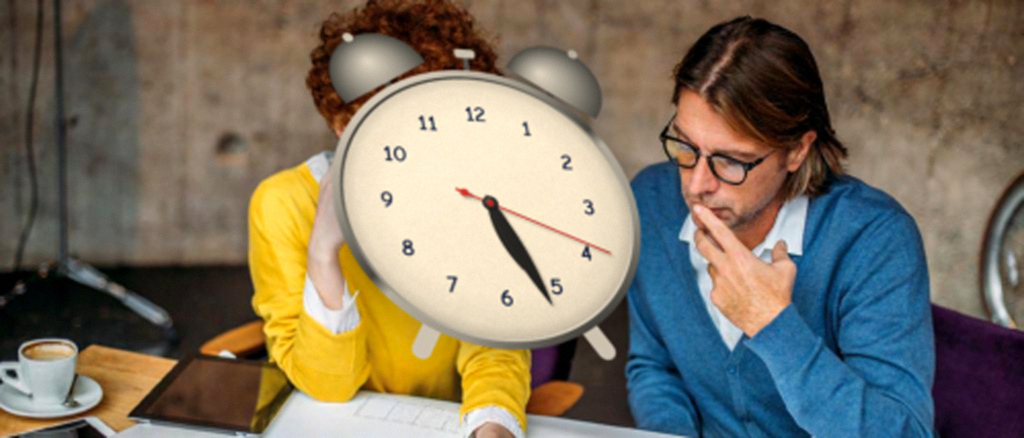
5:26:19
